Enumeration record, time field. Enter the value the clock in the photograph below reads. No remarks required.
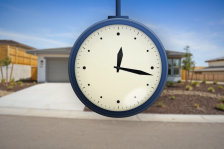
12:17
